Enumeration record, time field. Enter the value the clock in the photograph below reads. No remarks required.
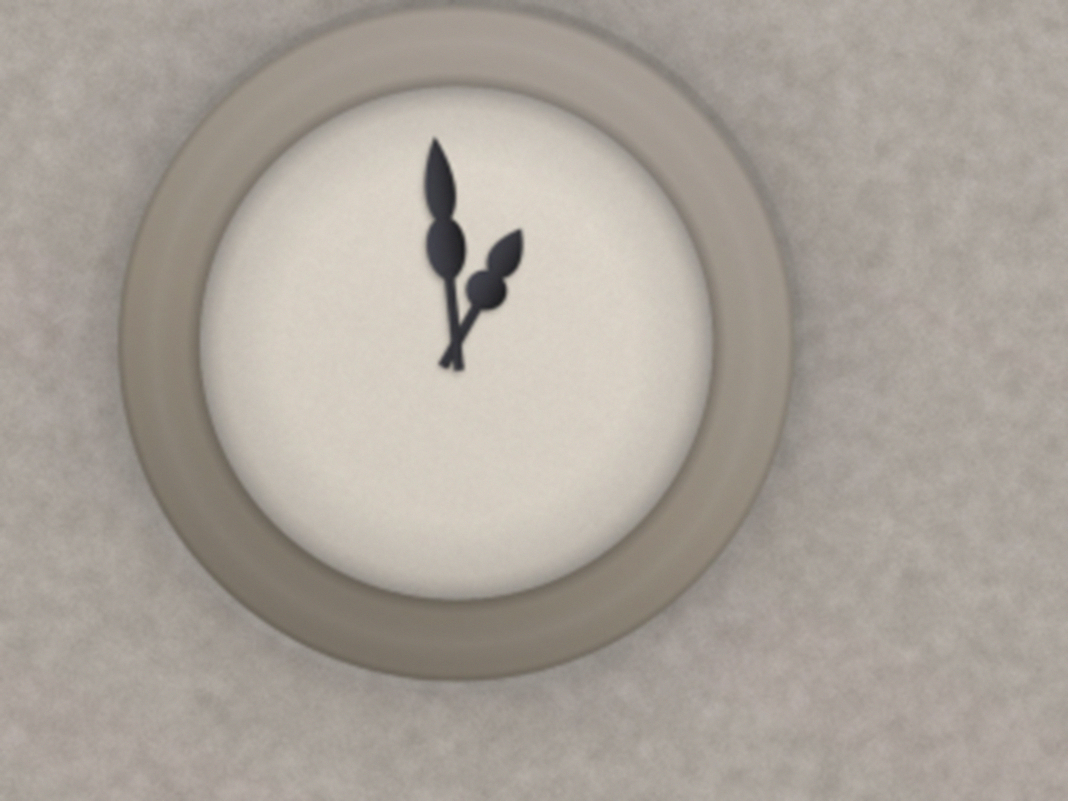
12:59
